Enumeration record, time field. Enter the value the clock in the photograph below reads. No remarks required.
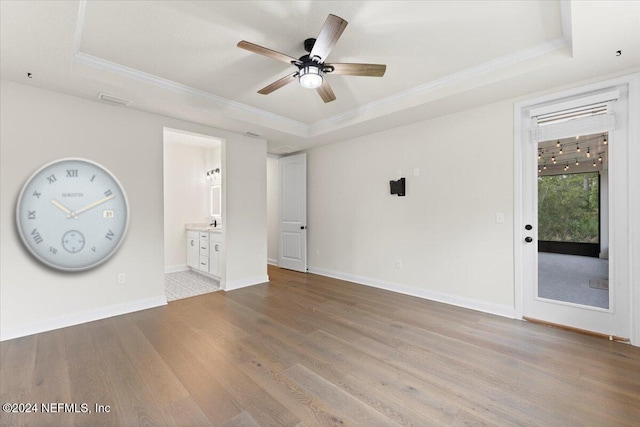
10:11
